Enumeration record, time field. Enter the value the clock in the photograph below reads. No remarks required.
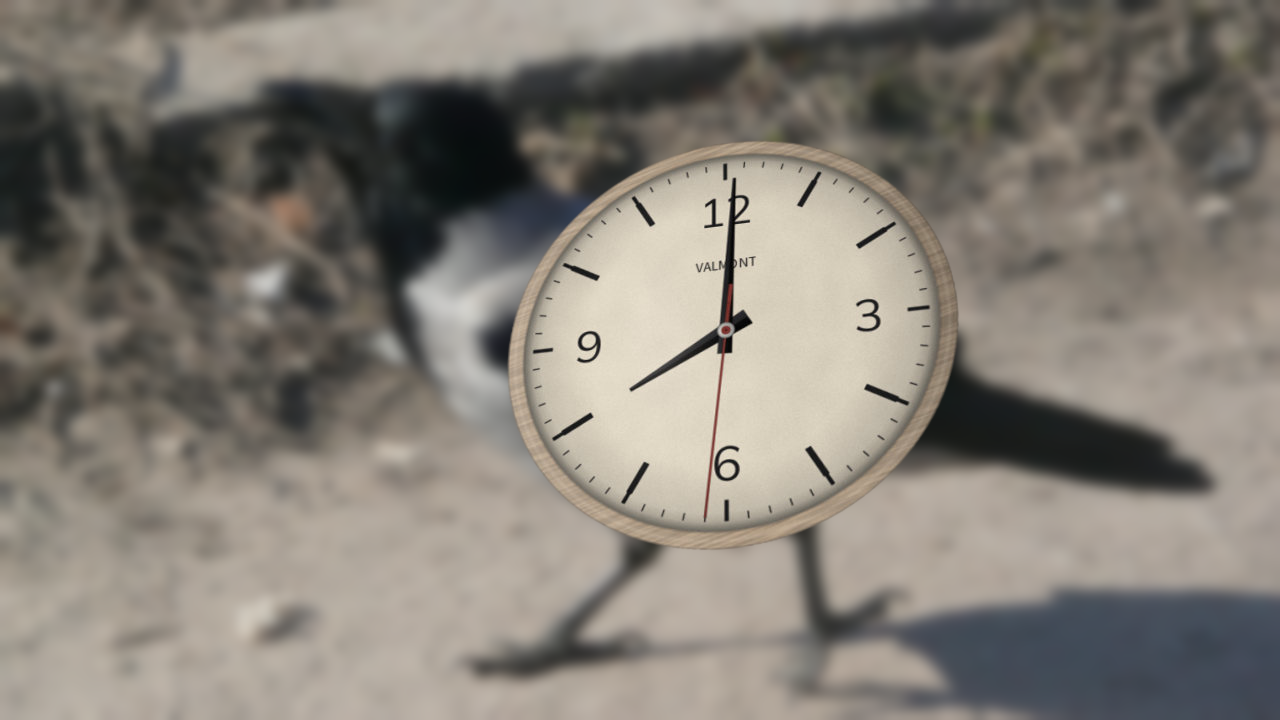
8:00:31
